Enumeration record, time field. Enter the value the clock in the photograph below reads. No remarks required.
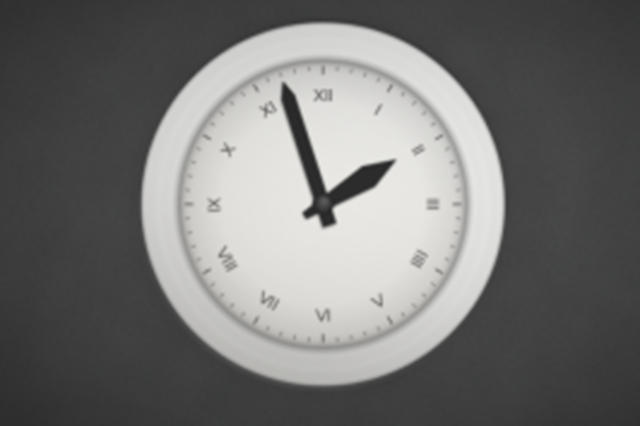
1:57
